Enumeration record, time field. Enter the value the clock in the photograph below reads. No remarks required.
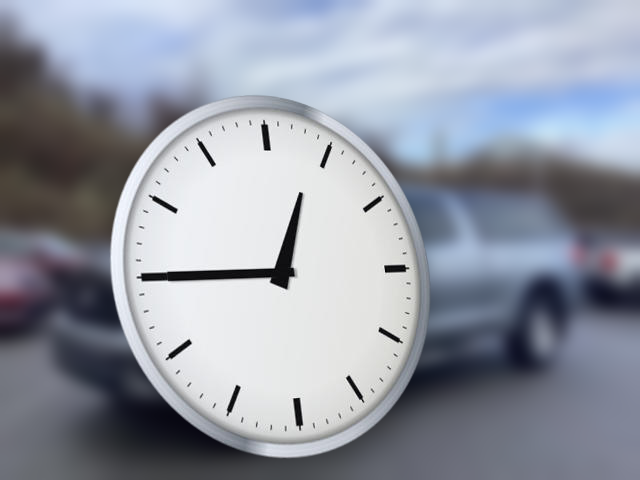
12:45
